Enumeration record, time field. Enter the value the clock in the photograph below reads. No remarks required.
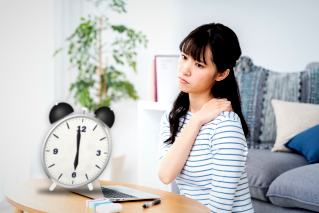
5:59
